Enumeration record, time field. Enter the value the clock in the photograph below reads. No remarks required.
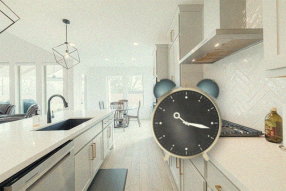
10:17
